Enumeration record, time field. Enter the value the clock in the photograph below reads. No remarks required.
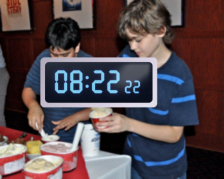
8:22:22
